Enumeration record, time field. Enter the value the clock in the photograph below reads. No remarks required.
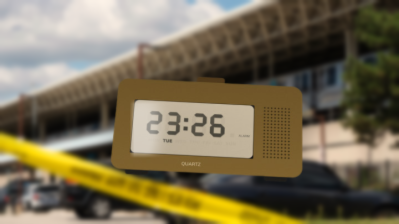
23:26
